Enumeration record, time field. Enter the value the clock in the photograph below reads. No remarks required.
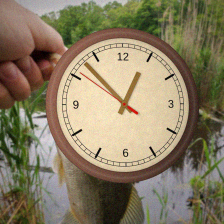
12:52:51
